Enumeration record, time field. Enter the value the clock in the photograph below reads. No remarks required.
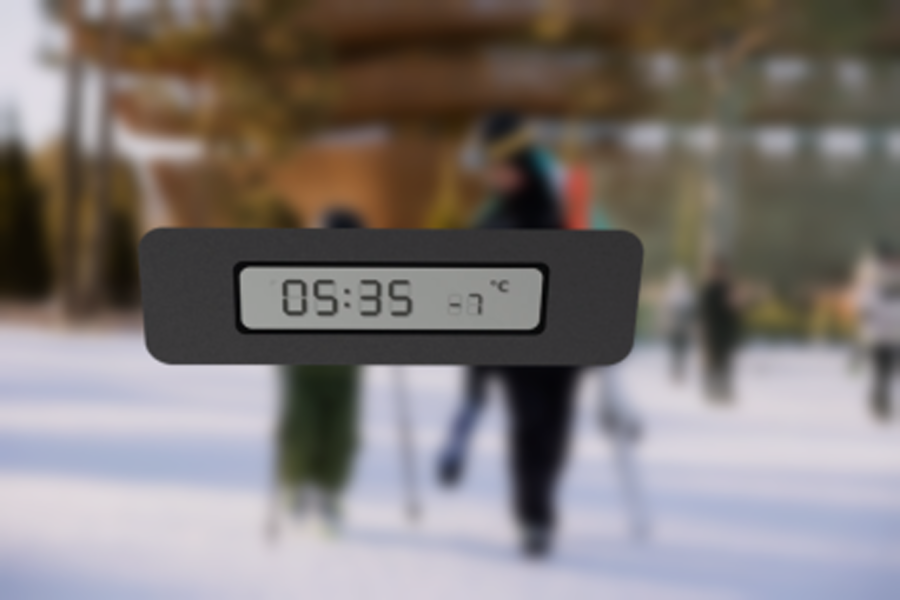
5:35
